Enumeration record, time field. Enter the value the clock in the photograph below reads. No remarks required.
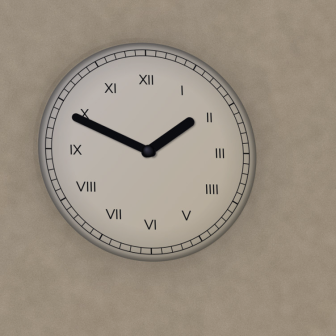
1:49
